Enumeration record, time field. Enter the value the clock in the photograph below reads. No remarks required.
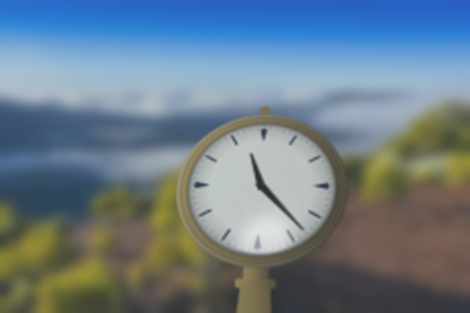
11:23
